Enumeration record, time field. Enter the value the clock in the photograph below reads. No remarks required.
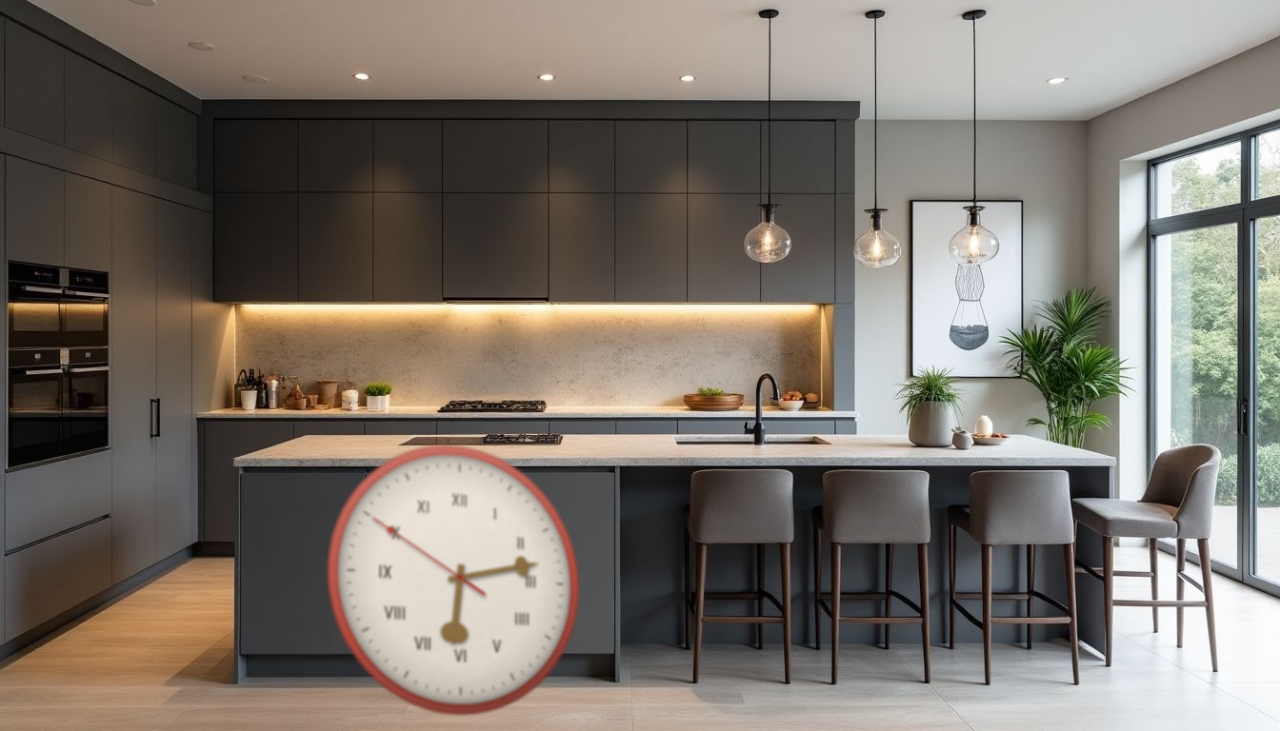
6:12:50
